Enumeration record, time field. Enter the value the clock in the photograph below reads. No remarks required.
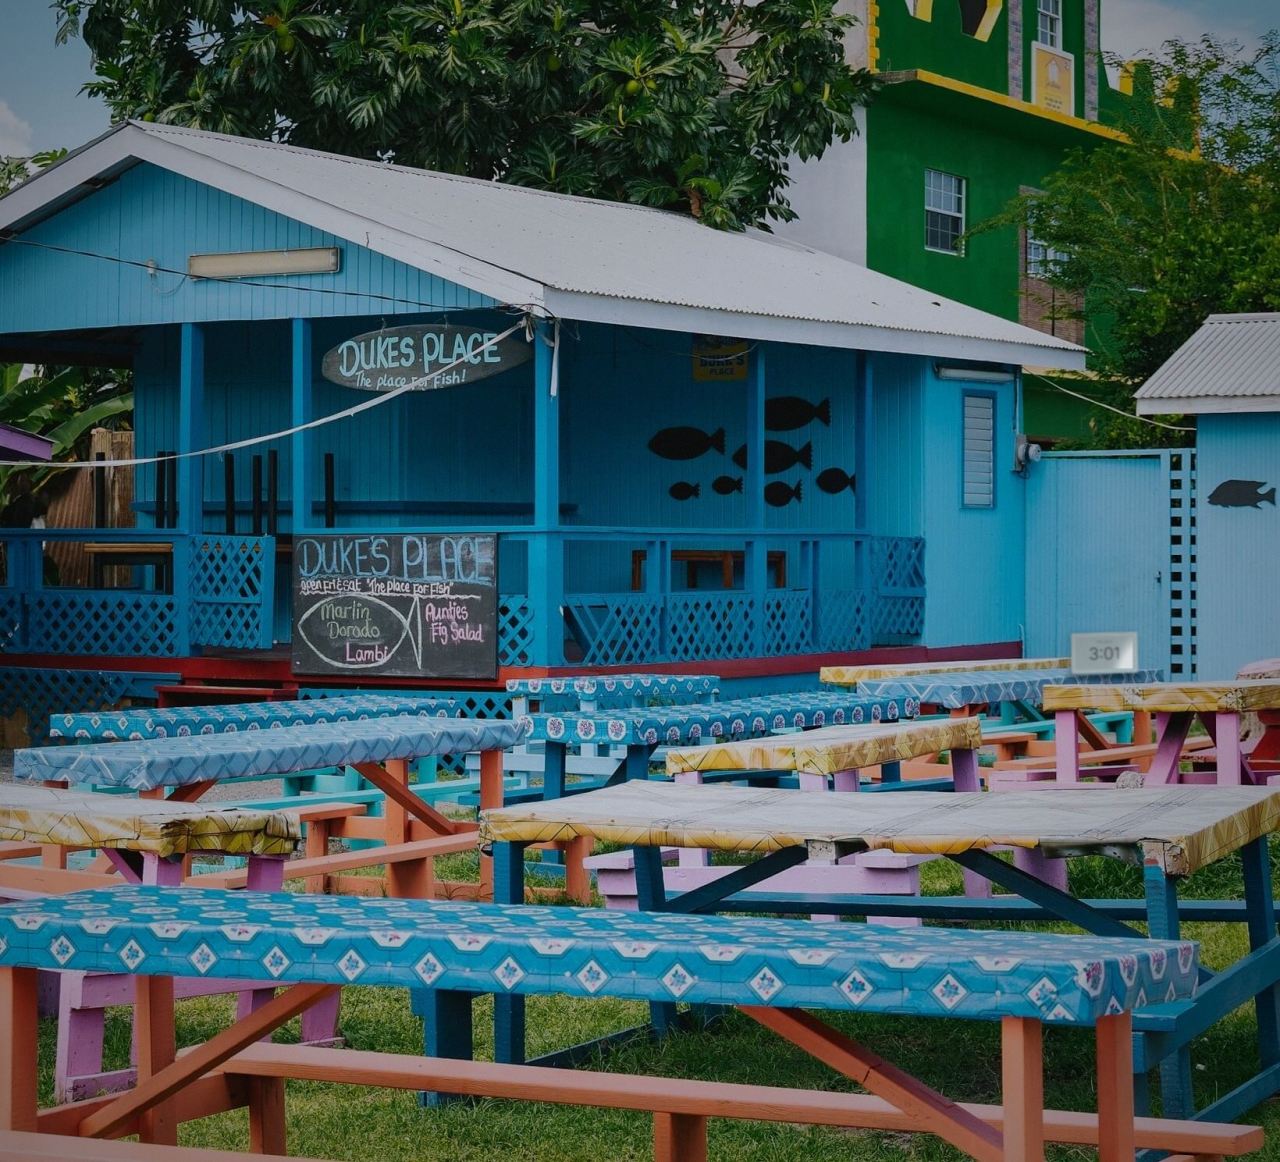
3:01
